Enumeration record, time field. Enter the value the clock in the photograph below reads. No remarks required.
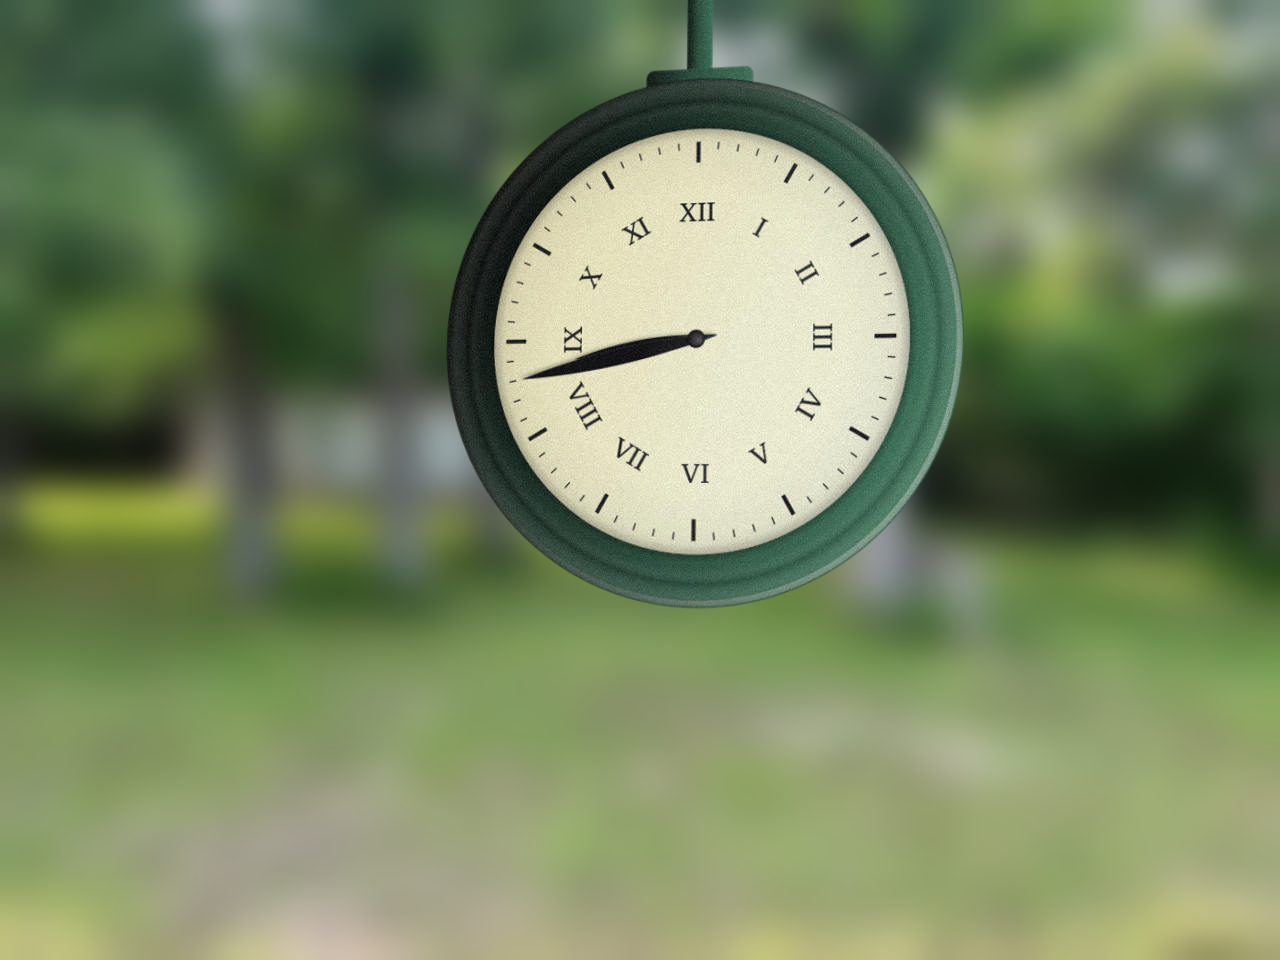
8:43
